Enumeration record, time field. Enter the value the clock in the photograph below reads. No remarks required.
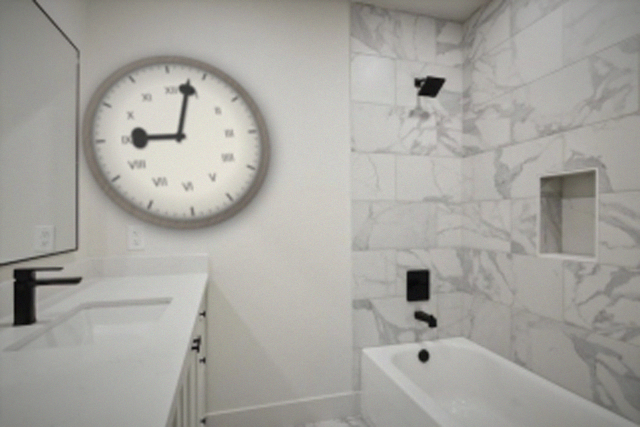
9:03
